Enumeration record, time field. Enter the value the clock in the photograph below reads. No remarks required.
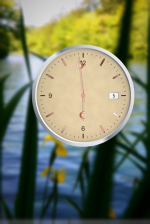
5:59
